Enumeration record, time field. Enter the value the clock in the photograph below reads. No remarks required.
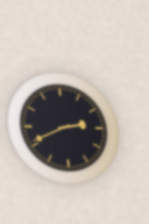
2:41
